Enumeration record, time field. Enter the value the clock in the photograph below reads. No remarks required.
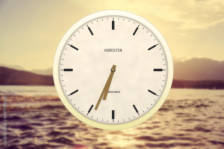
6:34
